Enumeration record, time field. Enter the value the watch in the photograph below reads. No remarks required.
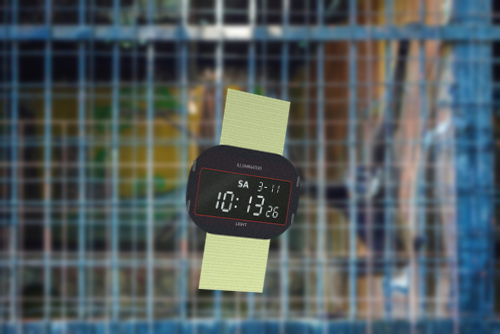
10:13:26
